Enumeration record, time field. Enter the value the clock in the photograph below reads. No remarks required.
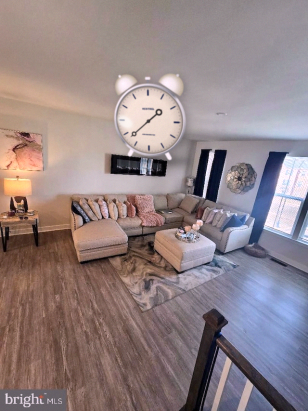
1:38
